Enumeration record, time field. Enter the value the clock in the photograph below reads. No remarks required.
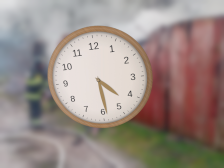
4:29
